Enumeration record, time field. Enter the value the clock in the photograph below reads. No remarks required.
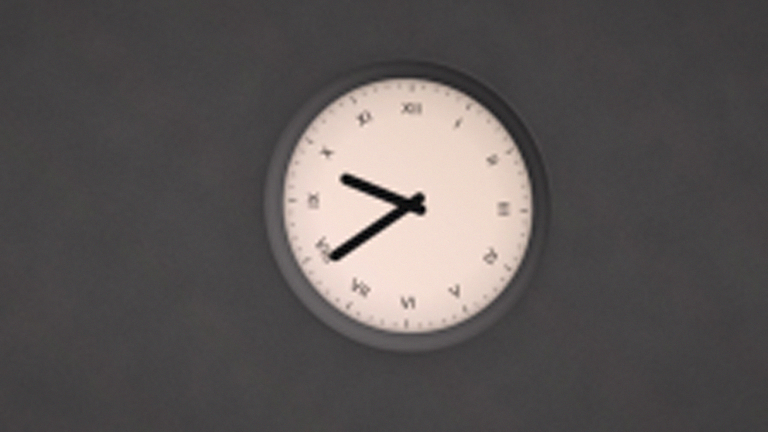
9:39
